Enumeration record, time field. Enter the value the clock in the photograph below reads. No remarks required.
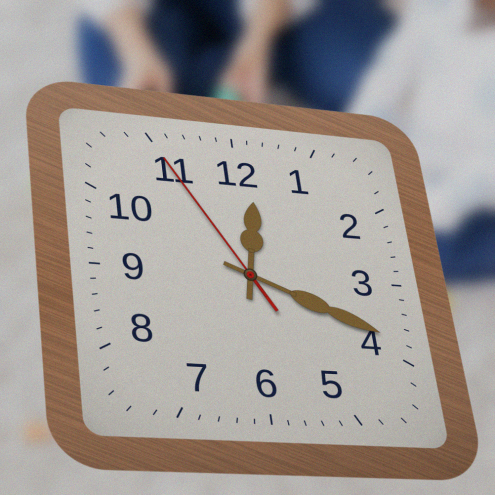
12:18:55
